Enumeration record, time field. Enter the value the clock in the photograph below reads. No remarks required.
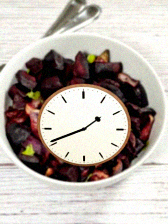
1:41
